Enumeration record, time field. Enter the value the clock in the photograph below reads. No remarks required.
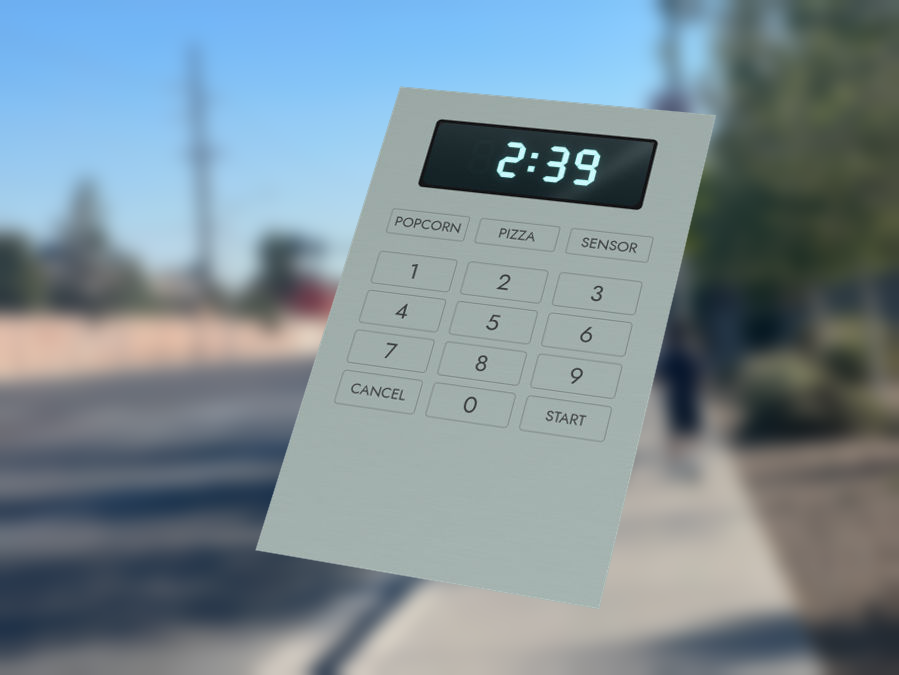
2:39
